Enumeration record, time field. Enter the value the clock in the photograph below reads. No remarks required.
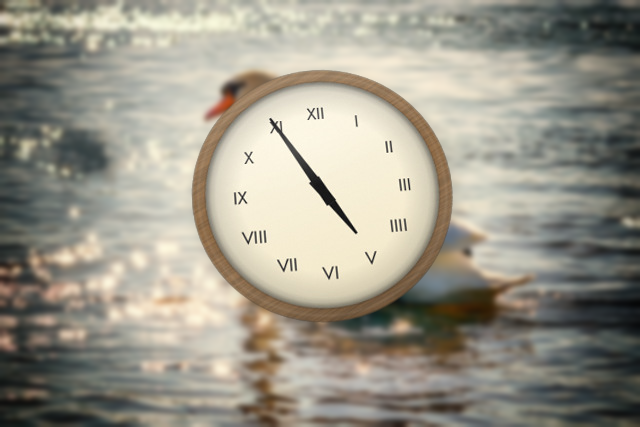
4:55
